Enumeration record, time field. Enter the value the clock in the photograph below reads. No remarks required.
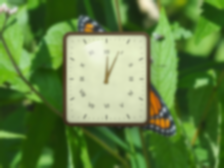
12:04
